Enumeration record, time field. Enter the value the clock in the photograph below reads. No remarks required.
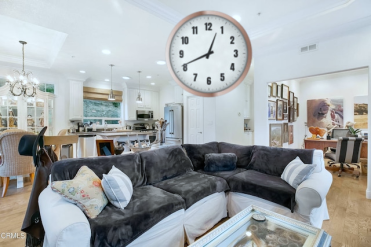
12:41
